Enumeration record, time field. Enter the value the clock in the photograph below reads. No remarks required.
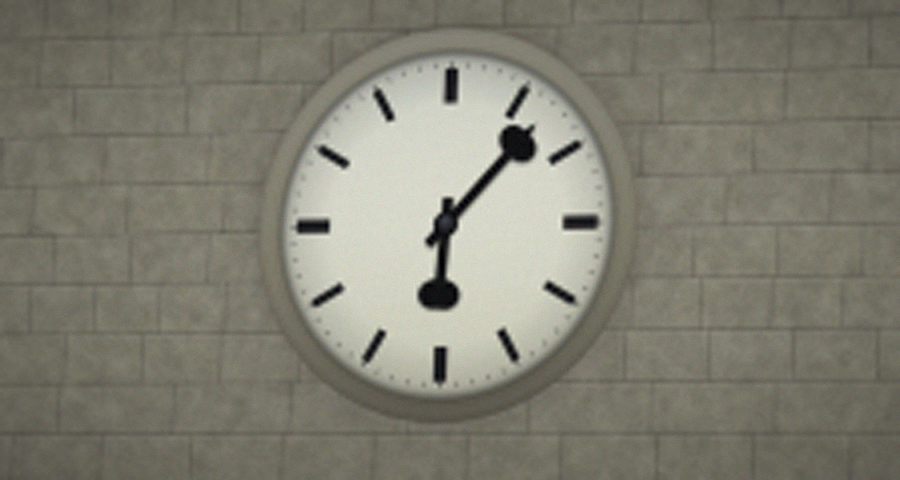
6:07
